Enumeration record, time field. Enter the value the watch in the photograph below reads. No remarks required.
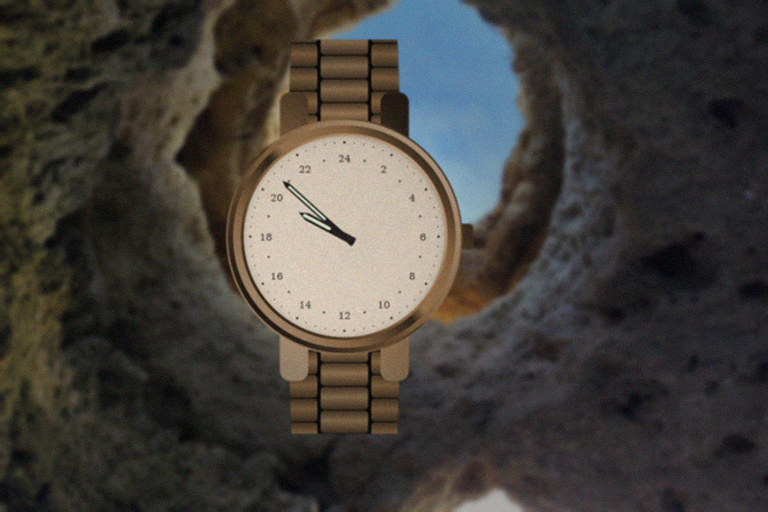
19:52
